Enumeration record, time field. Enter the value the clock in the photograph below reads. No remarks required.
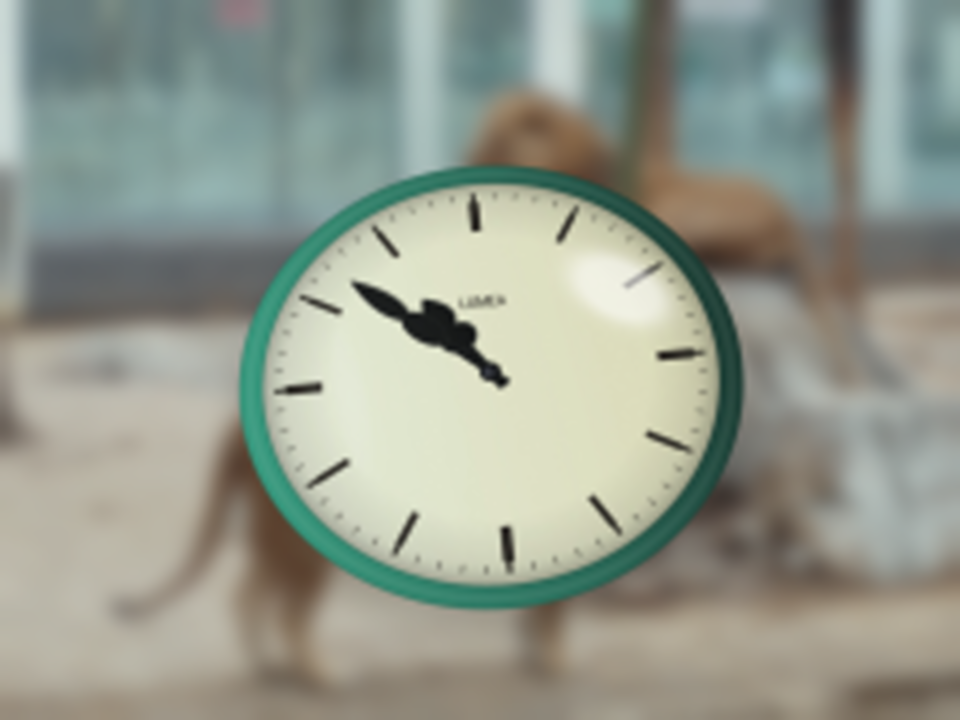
10:52
